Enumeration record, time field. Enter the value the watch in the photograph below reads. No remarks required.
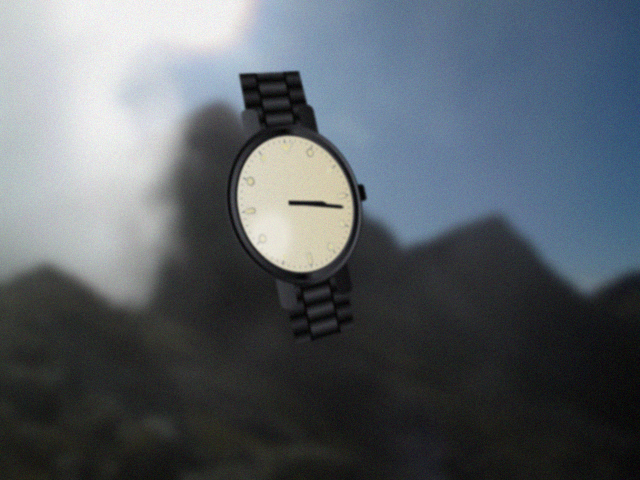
3:17
